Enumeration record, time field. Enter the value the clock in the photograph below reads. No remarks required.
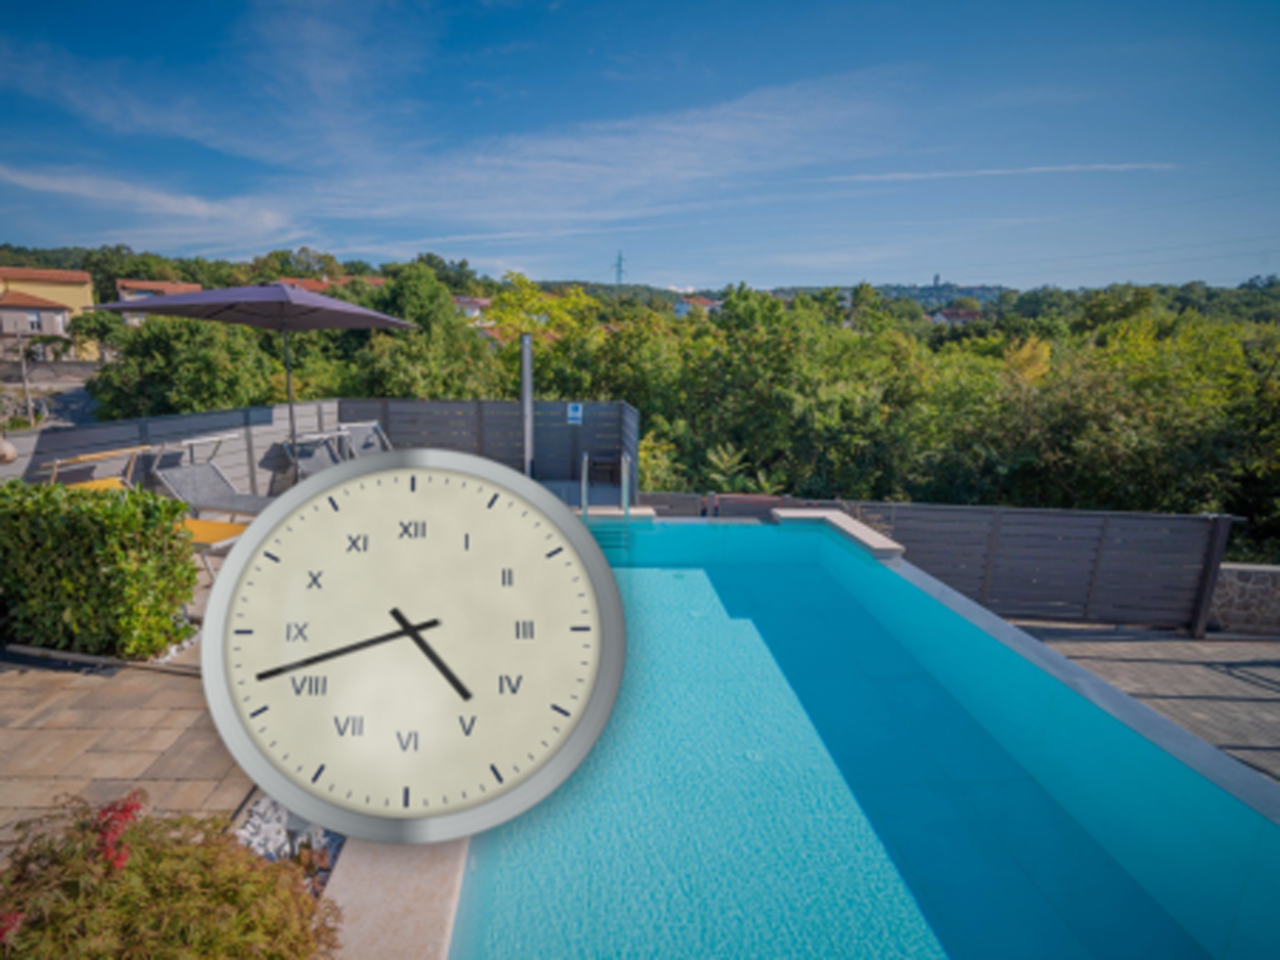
4:42
